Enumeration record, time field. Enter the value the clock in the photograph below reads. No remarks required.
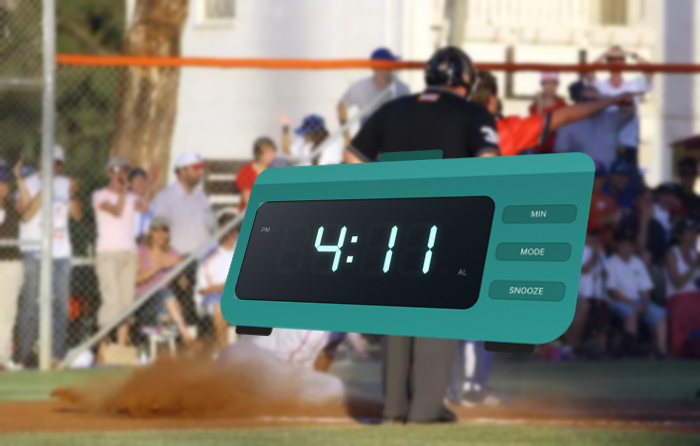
4:11
